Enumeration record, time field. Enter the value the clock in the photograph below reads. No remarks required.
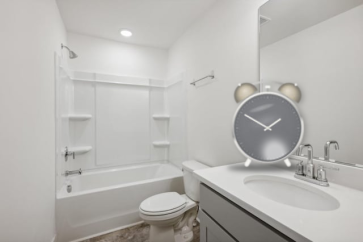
1:50
